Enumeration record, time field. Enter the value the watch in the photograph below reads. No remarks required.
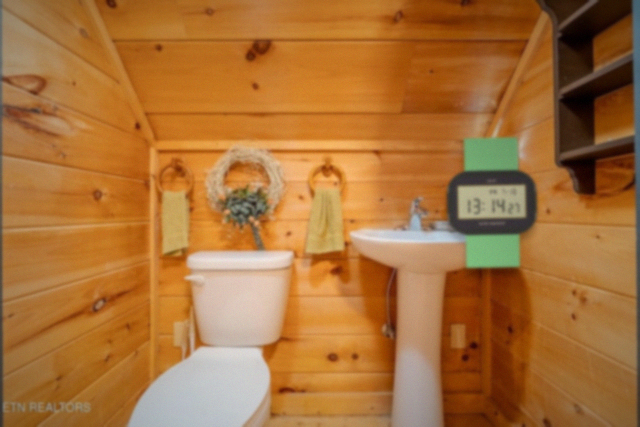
13:14
